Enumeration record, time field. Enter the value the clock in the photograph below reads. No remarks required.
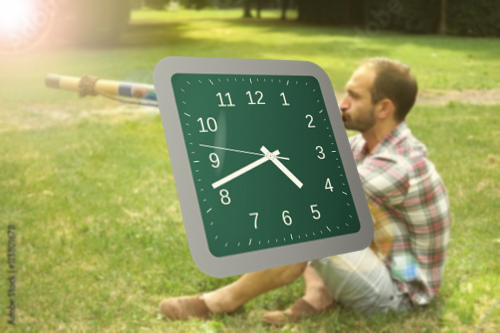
4:41:47
